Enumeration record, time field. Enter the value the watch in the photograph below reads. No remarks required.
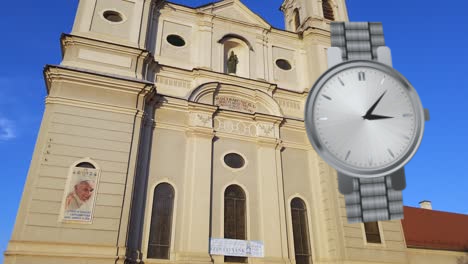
3:07
